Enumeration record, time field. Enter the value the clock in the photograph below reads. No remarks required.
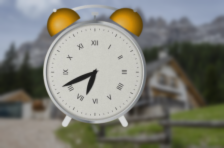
6:41
